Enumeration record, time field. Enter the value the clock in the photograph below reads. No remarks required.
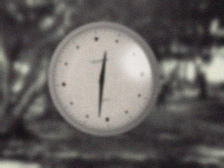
12:32
